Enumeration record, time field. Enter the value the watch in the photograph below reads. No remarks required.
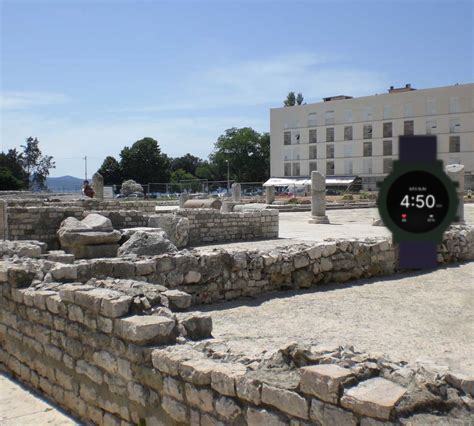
4:50
